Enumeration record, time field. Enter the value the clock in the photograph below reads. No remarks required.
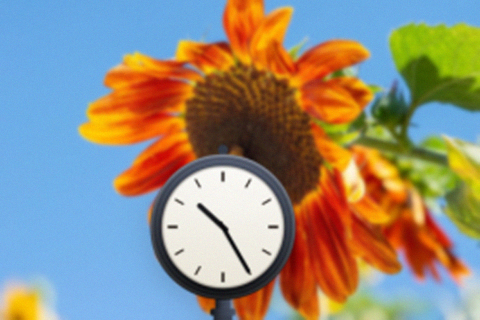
10:25
